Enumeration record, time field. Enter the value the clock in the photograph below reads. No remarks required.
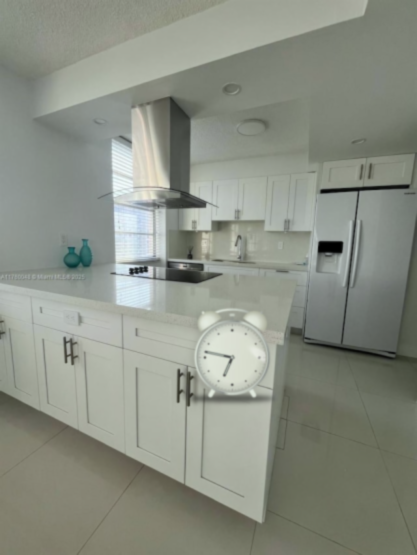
6:47
